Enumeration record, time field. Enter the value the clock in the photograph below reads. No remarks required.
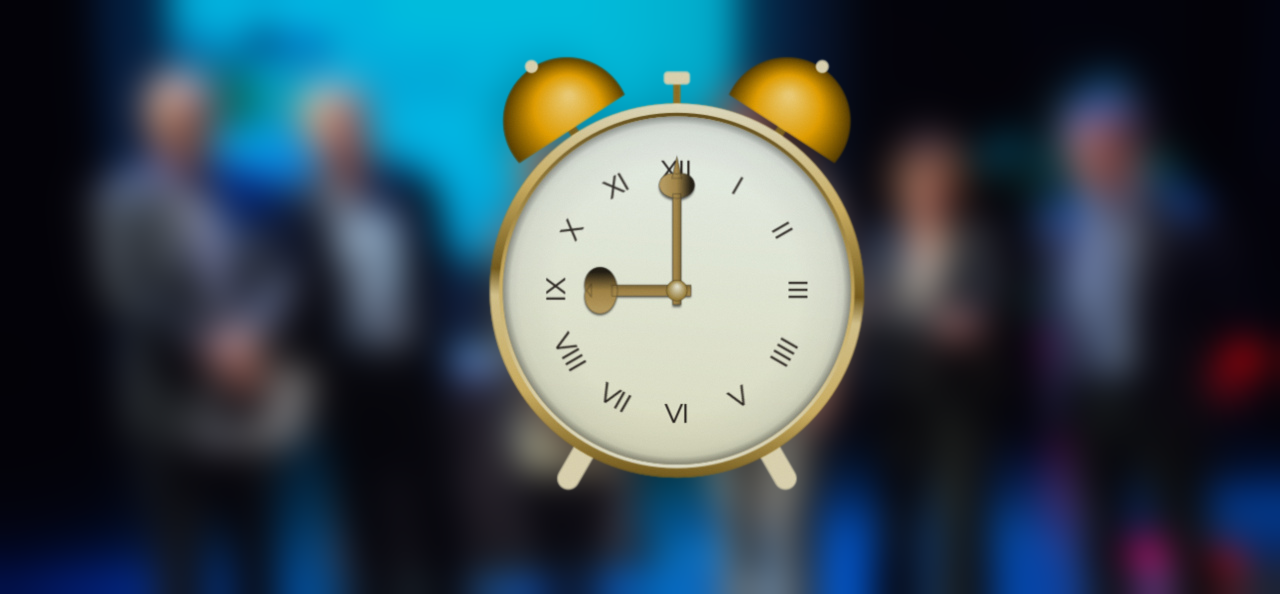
9:00
